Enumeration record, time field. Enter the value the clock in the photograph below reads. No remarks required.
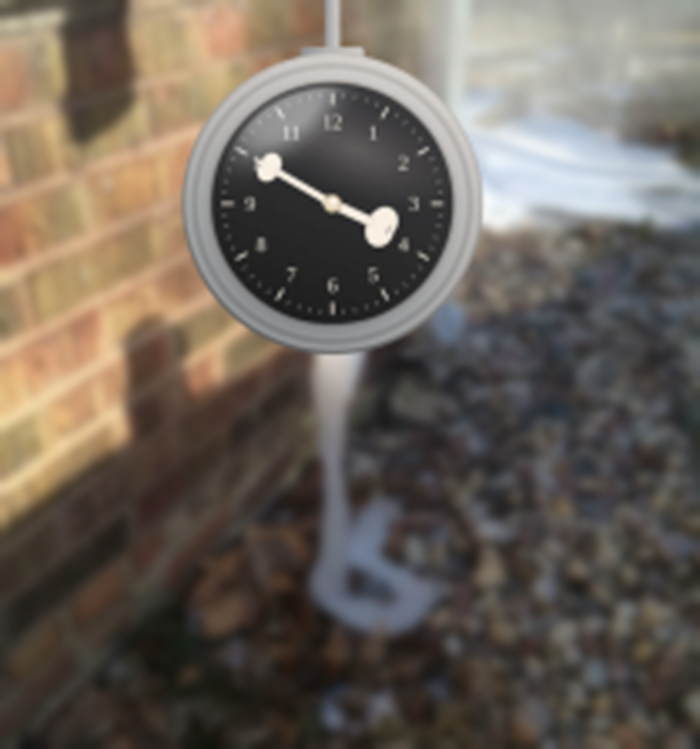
3:50
